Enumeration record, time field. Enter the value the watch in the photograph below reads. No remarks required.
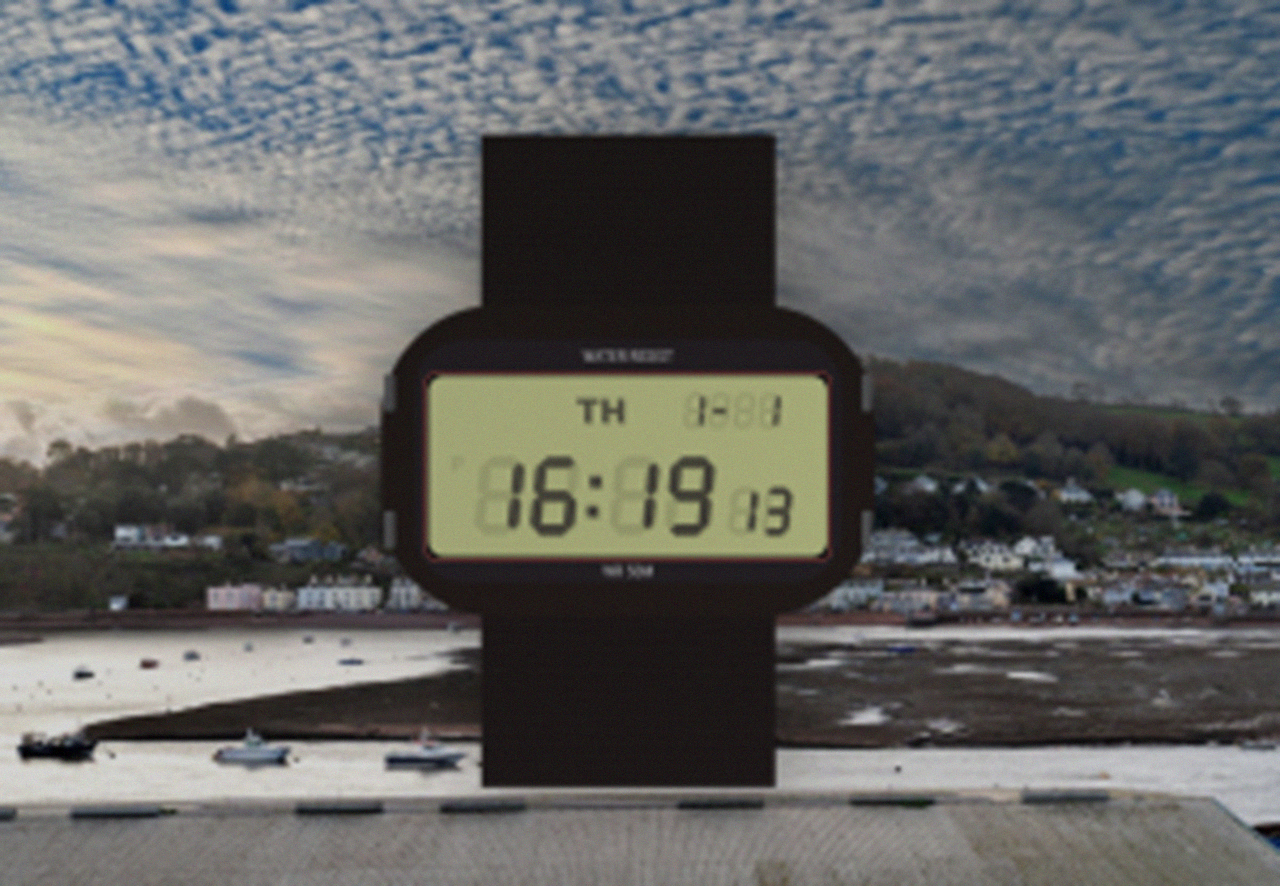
16:19:13
